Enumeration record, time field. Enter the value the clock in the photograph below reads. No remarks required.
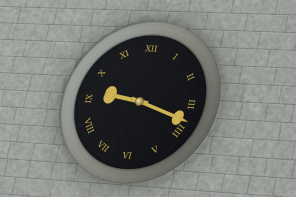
9:18
